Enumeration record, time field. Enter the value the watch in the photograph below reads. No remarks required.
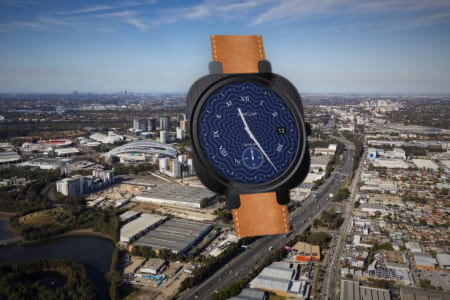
11:25
